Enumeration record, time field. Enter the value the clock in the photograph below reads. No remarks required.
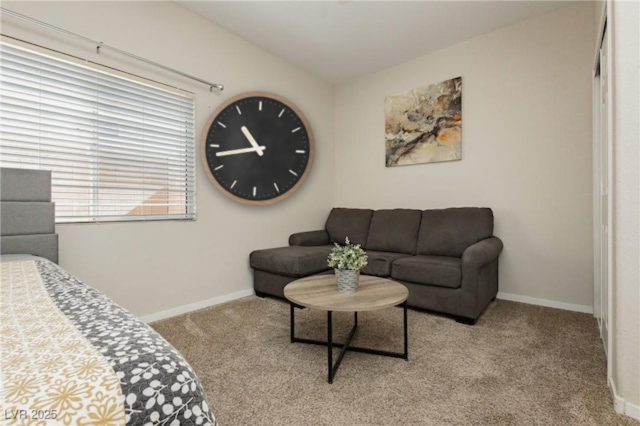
10:43
